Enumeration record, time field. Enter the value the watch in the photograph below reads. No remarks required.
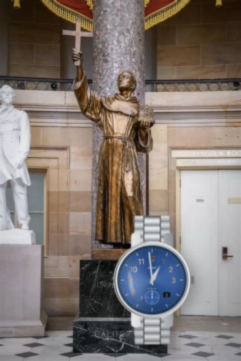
12:59
